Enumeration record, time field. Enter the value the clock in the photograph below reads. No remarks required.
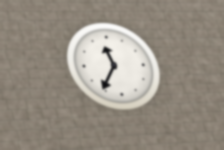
11:36
